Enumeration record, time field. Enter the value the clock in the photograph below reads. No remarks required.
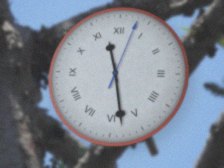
11:28:03
